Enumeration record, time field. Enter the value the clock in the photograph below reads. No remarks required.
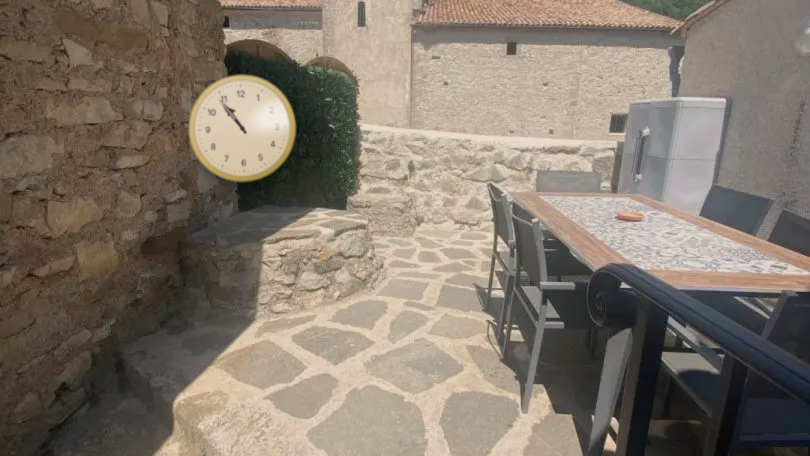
10:54
